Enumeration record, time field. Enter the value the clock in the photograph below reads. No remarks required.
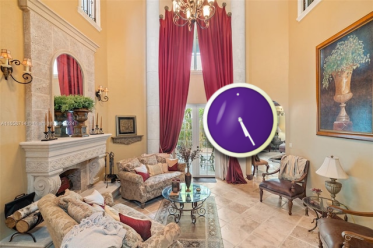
5:26
